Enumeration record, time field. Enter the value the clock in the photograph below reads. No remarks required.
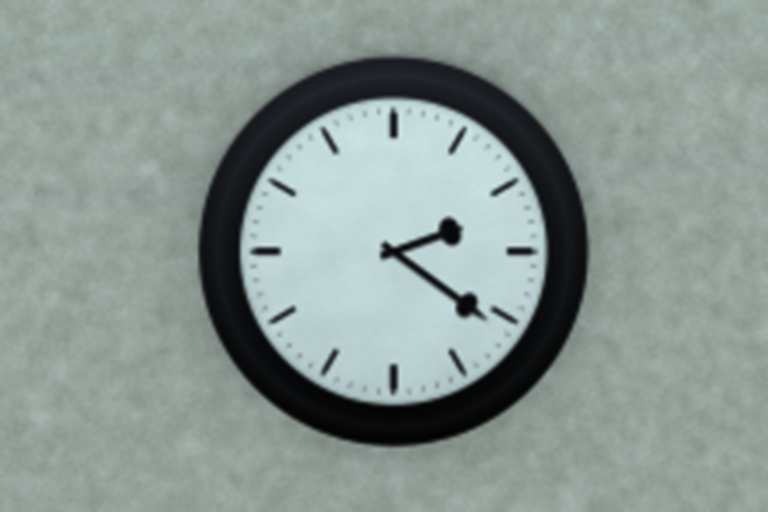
2:21
